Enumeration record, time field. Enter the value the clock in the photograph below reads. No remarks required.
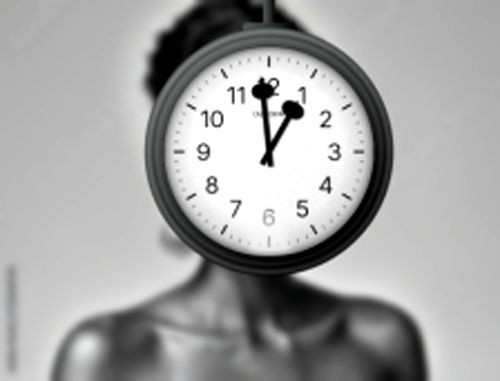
12:59
